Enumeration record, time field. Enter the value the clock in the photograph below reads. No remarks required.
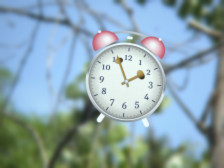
1:56
